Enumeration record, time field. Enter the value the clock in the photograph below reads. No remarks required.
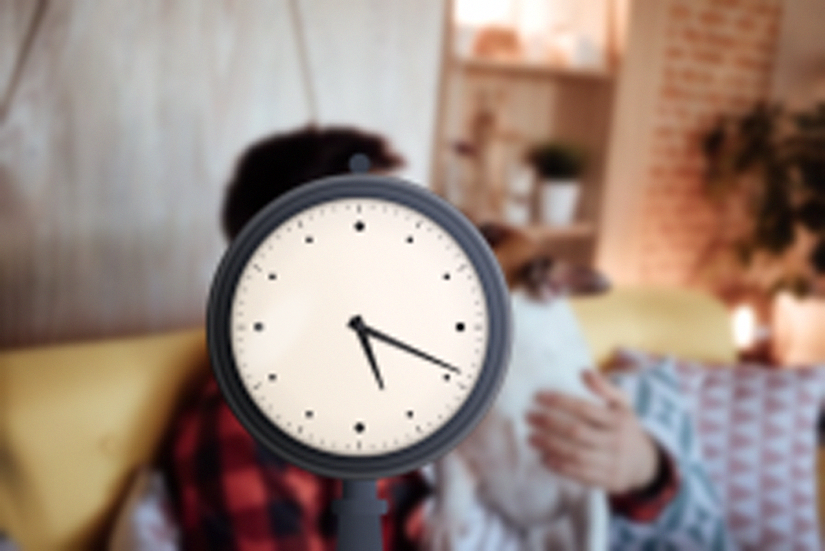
5:19
